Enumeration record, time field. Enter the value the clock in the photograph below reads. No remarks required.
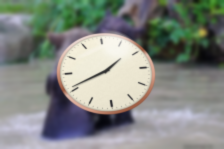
1:41
